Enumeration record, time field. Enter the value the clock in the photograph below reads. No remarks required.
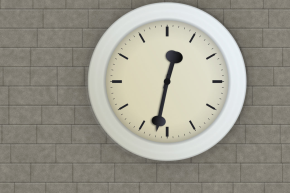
12:32
